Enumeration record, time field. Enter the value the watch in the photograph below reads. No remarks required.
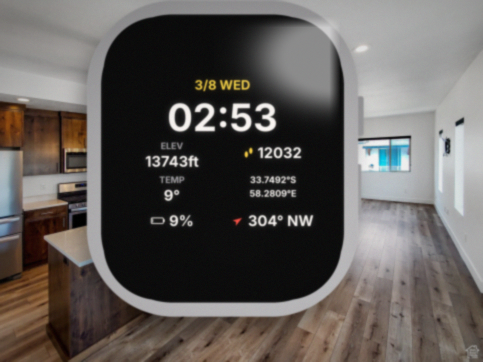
2:53
